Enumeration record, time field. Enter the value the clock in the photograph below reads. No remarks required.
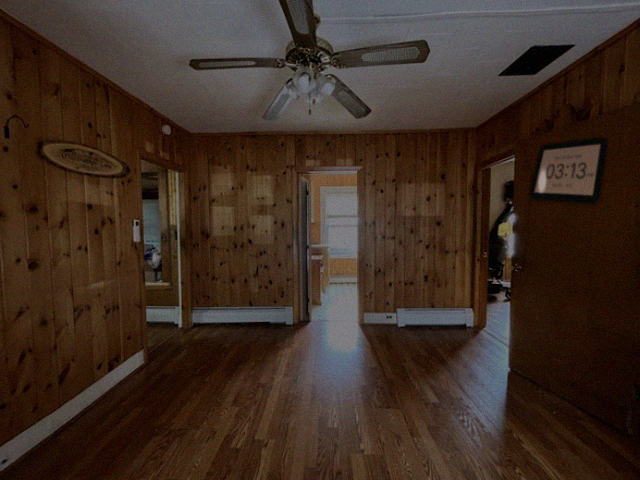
3:13
